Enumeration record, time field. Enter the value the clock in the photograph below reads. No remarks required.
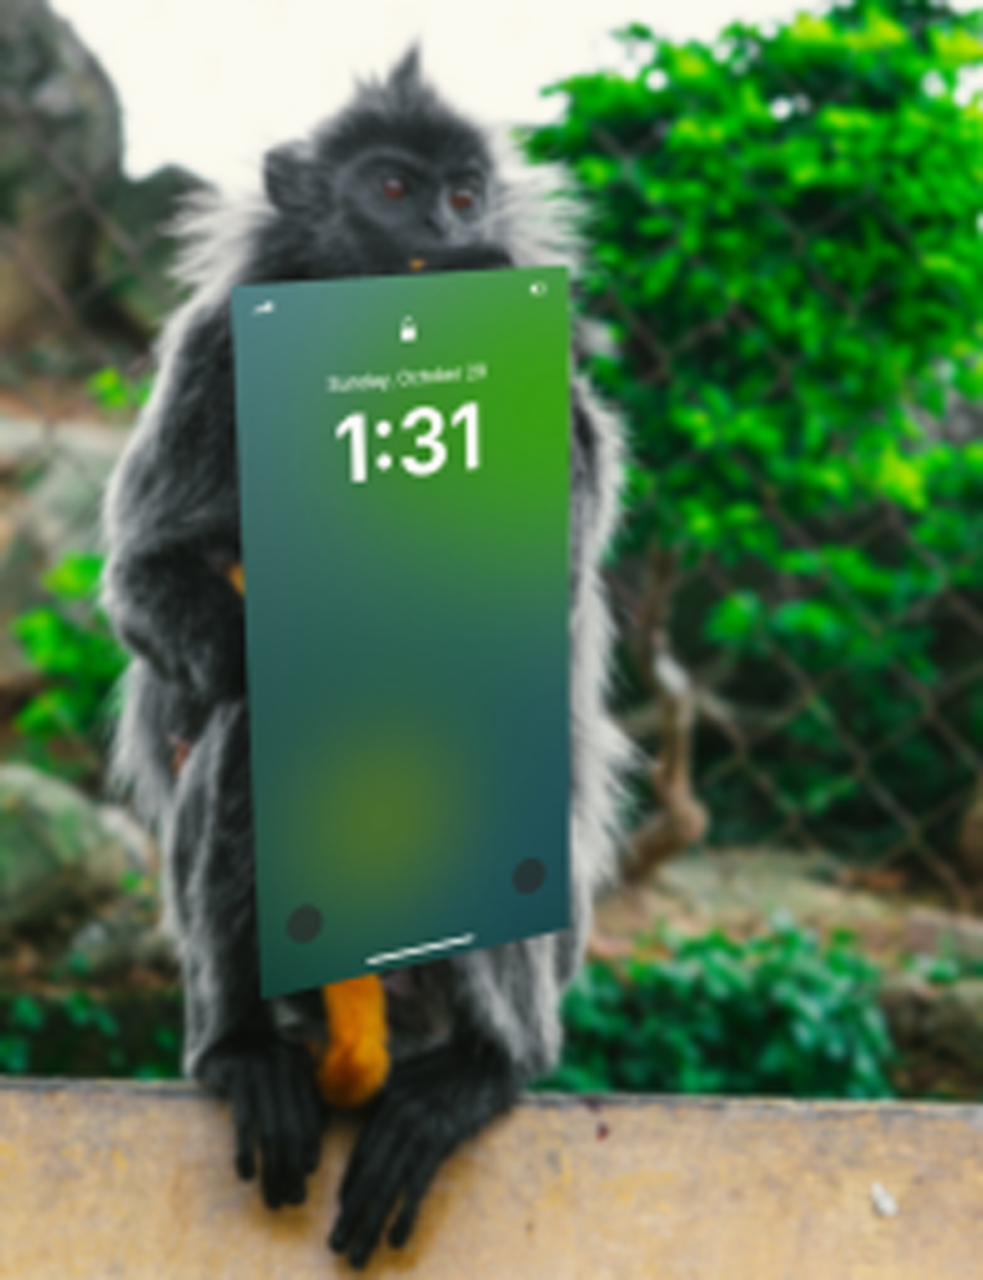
1:31
